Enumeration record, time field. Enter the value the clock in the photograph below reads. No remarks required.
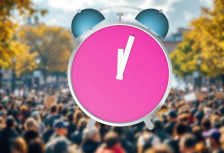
12:03
